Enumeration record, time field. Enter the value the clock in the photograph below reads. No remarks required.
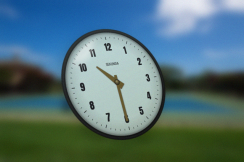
10:30
